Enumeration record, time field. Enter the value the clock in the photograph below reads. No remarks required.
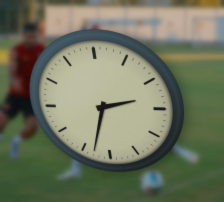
2:33
